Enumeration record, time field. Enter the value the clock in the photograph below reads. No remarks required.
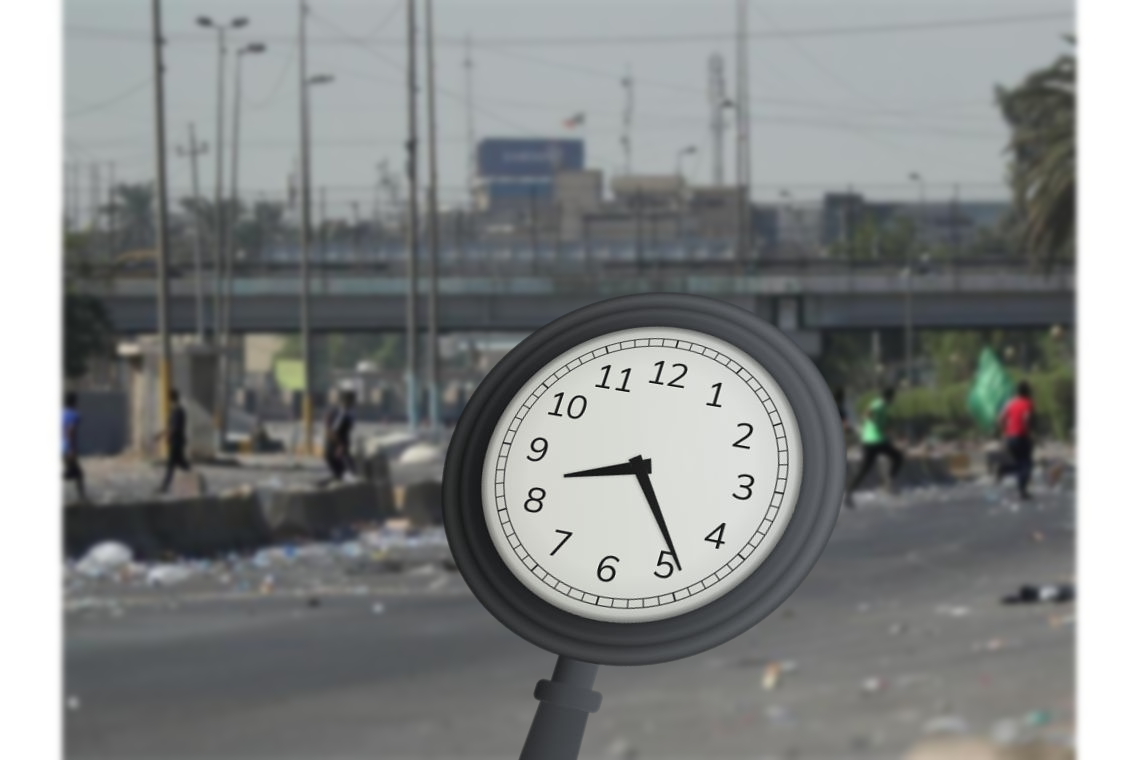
8:24
